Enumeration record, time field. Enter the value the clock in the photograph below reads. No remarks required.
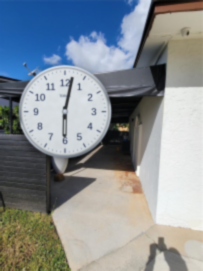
6:02
